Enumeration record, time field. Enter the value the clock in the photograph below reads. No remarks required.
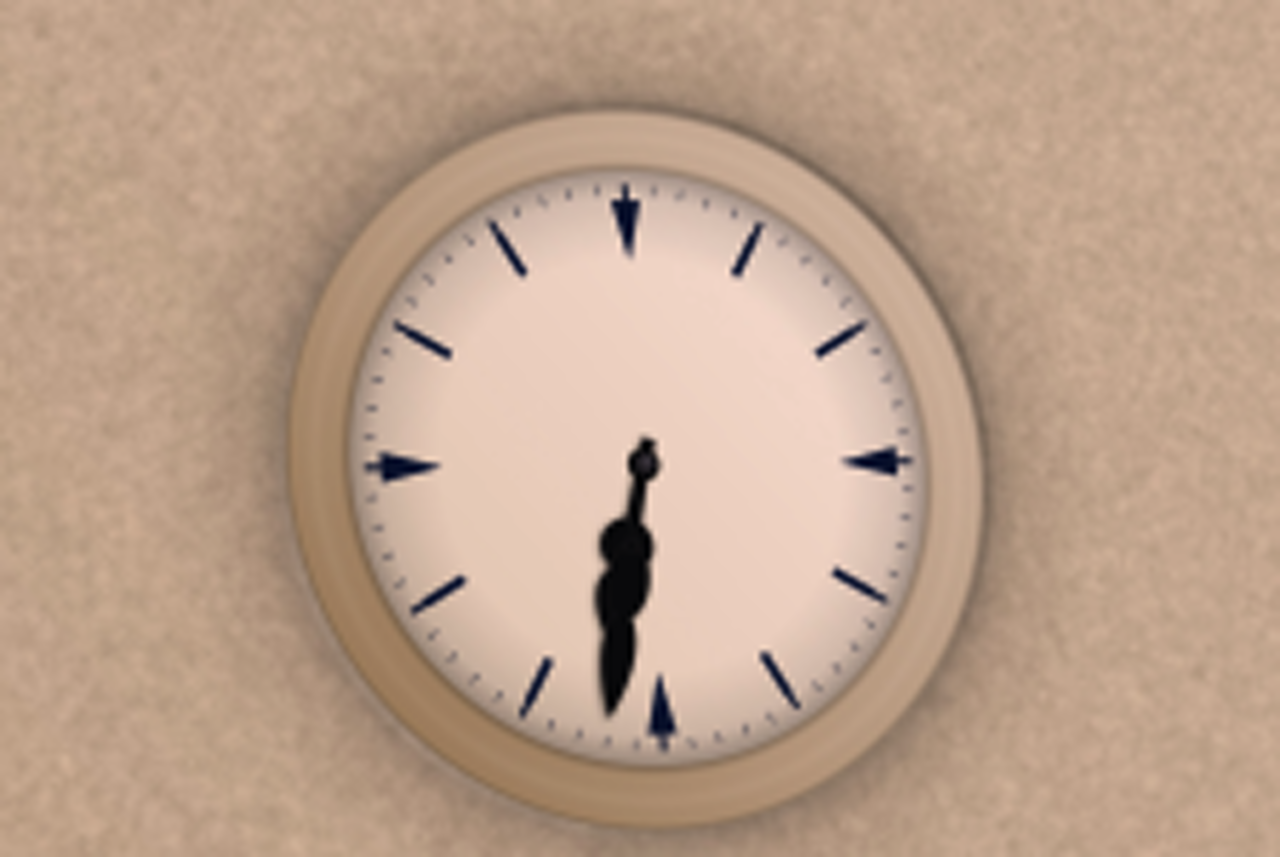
6:32
